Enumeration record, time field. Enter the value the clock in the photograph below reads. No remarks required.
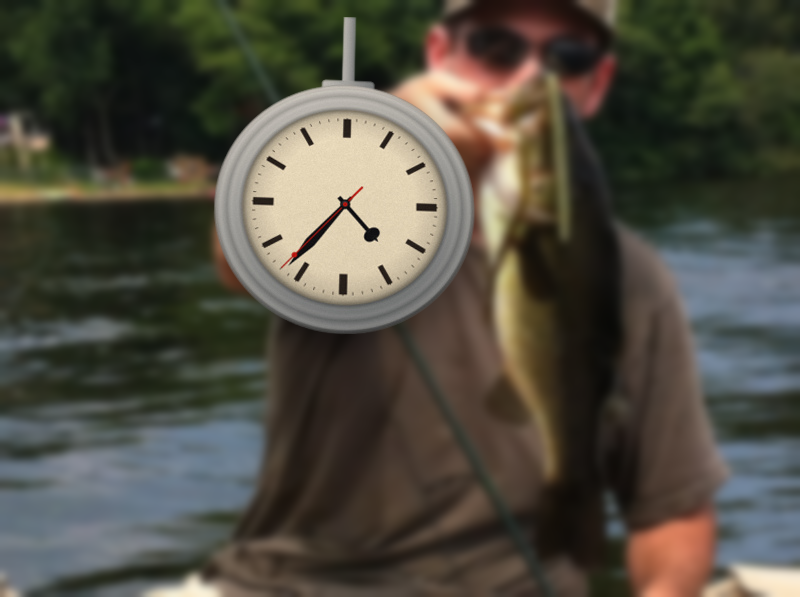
4:36:37
